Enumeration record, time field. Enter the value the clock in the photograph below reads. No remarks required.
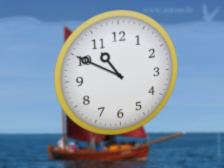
10:50
